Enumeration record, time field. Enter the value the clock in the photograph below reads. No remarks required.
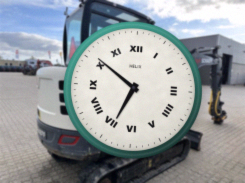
6:51
